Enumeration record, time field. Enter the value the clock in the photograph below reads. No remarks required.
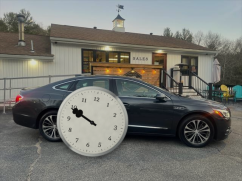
9:49
